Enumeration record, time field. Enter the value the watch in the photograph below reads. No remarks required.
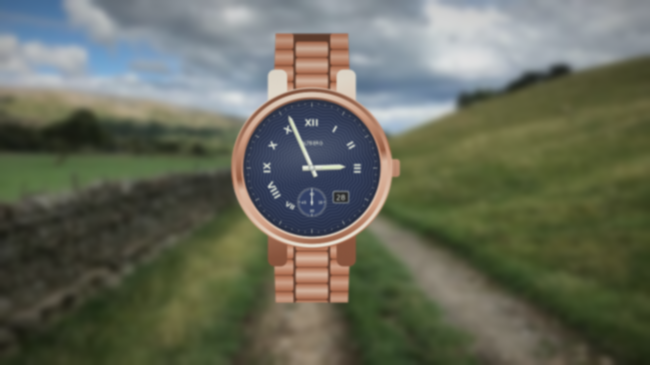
2:56
